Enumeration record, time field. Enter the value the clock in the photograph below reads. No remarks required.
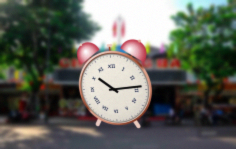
10:14
